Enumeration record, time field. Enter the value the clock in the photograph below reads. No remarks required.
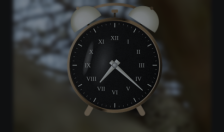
7:22
